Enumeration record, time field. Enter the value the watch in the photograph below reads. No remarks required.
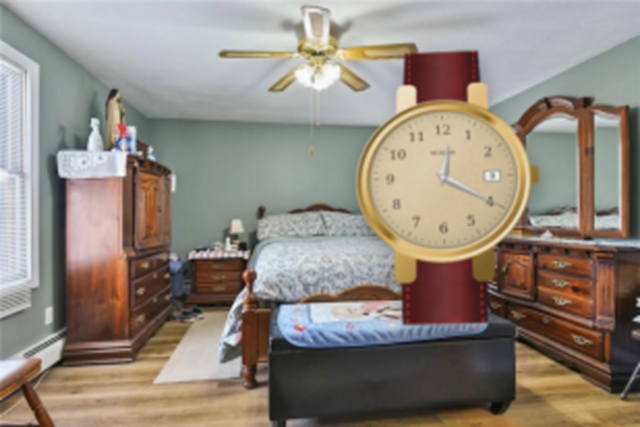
12:20
